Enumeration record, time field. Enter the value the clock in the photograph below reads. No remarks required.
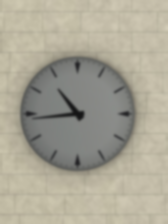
10:44
